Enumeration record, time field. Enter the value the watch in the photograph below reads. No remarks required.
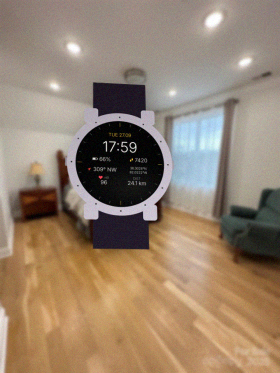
17:59
